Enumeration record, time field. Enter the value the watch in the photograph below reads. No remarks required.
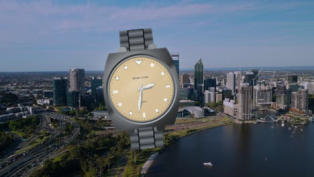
2:32
